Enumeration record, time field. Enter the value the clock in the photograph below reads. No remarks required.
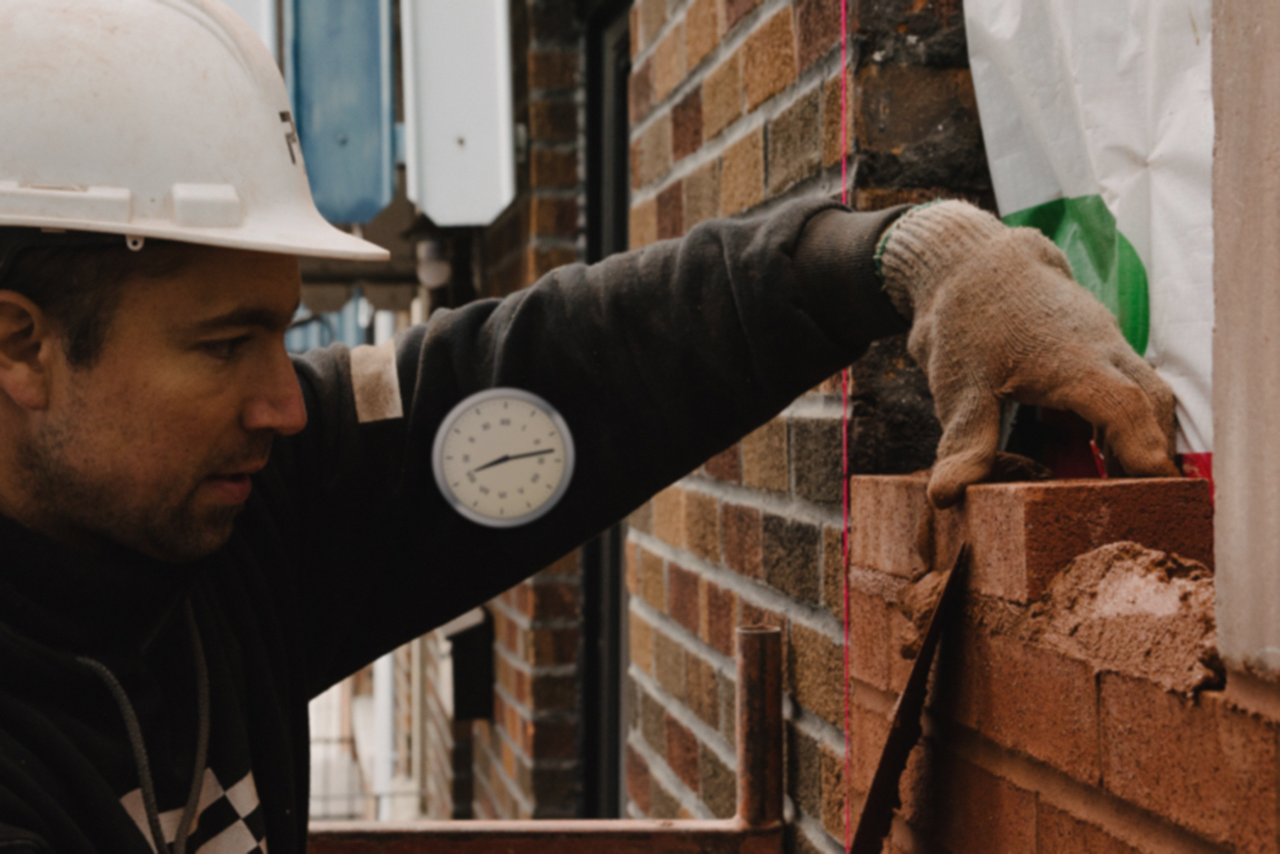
8:13
